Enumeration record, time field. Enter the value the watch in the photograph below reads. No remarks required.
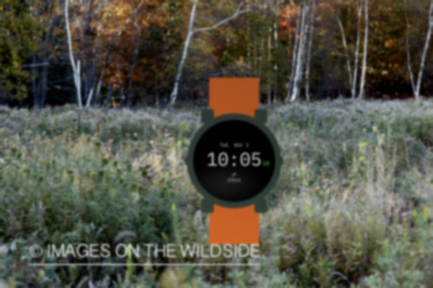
10:05
